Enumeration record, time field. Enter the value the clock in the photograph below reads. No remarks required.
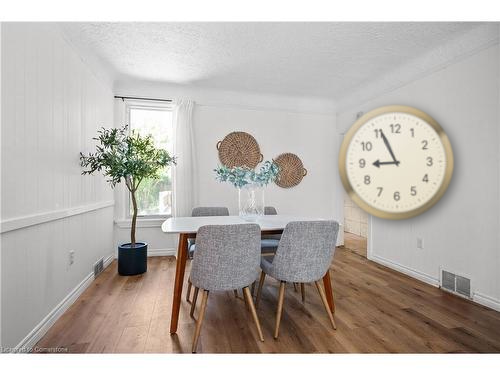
8:56
